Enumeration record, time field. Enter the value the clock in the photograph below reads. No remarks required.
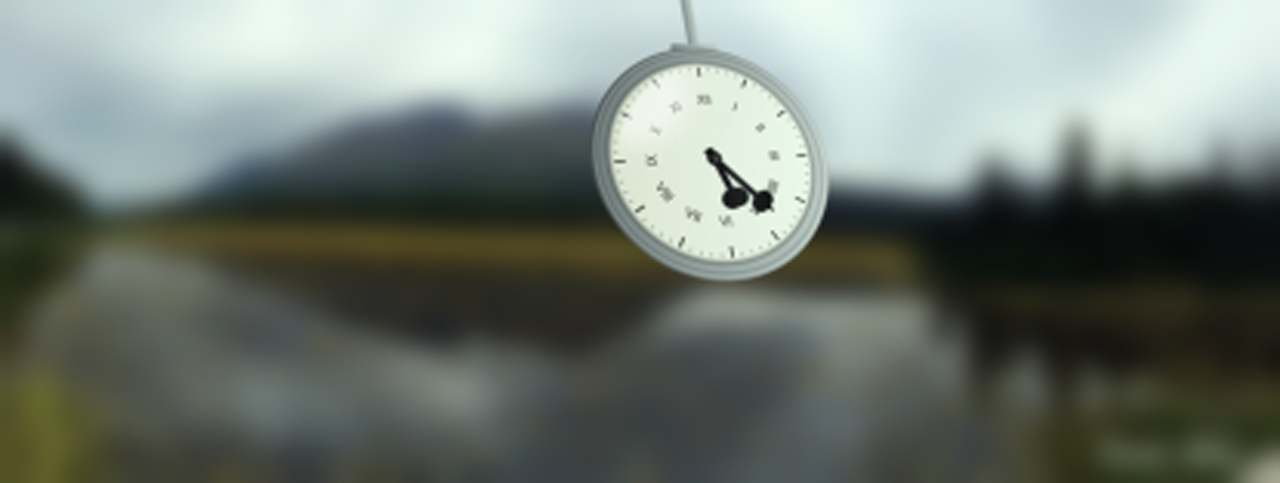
5:23
